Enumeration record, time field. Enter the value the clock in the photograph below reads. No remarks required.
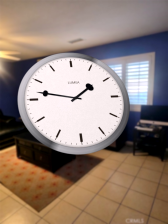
1:47
